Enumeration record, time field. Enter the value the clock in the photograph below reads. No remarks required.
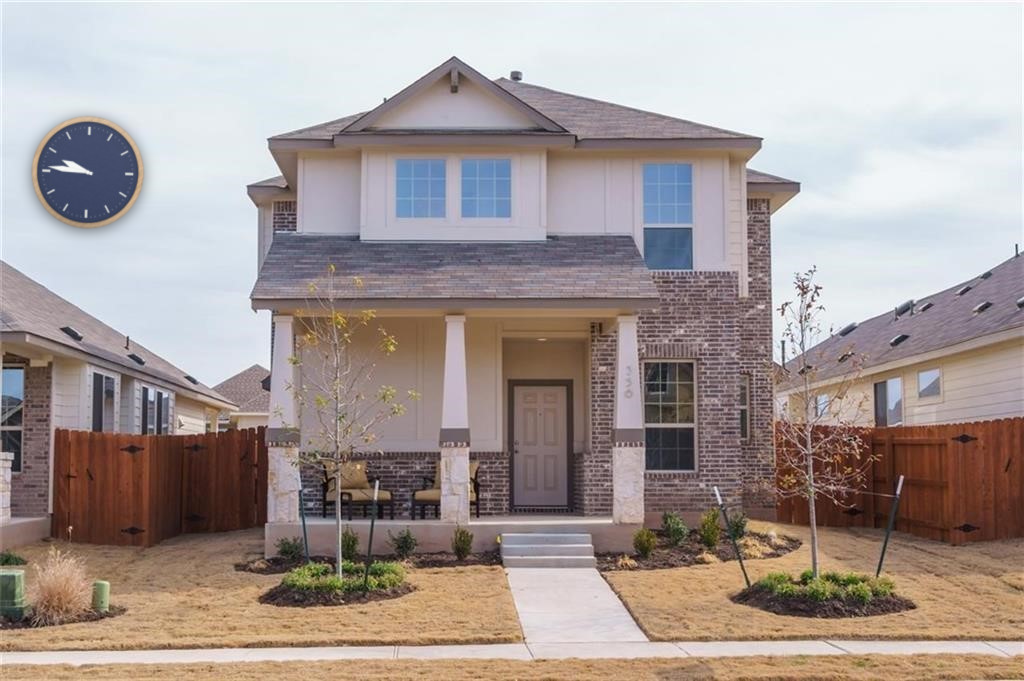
9:46
